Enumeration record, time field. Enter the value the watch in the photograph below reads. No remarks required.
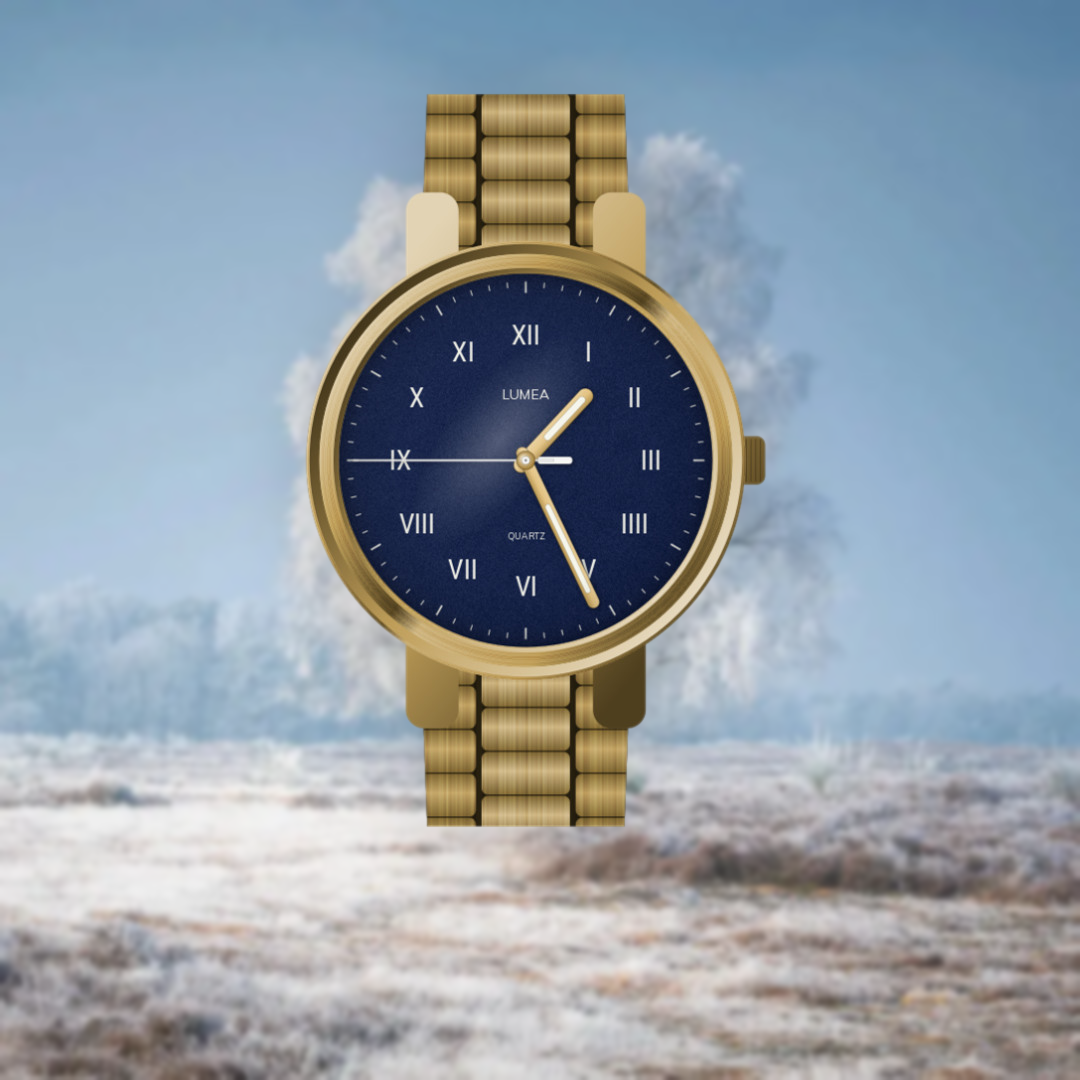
1:25:45
